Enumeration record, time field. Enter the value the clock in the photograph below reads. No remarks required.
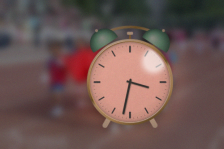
3:32
